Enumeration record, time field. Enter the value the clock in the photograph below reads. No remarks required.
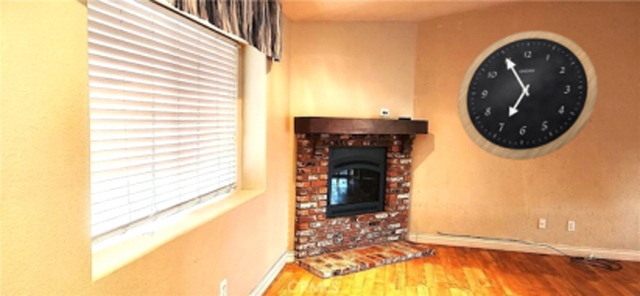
6:55
